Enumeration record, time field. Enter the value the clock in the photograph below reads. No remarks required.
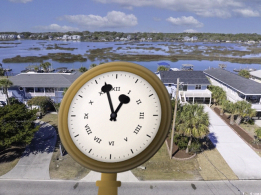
12:57
